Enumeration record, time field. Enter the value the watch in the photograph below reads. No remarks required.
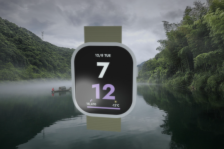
7:12
